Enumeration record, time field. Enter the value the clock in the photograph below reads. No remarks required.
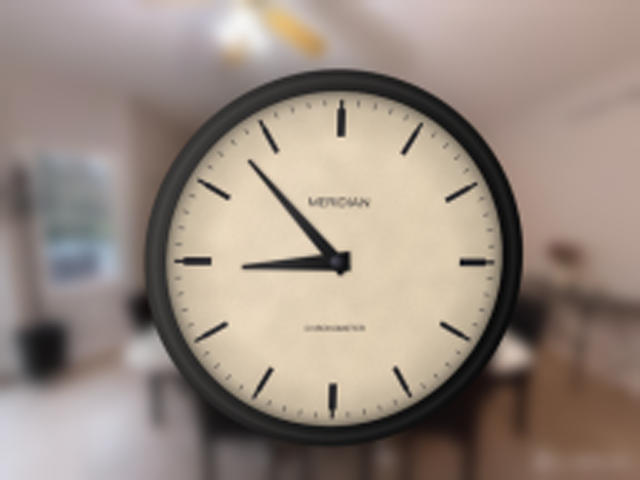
8:53
